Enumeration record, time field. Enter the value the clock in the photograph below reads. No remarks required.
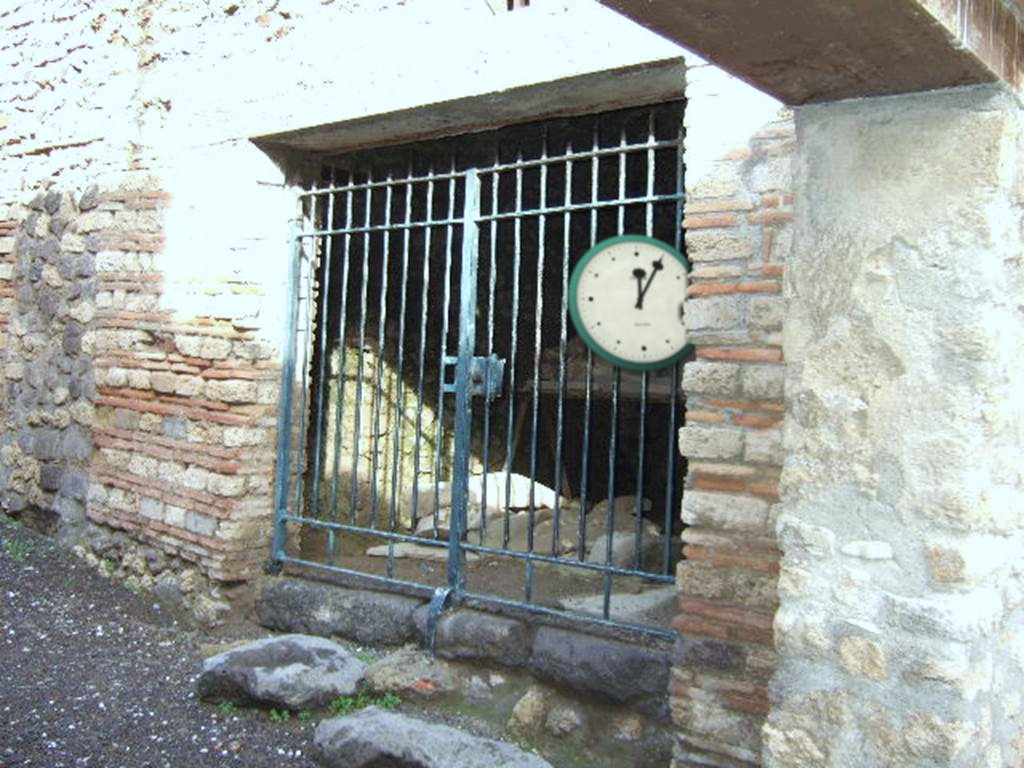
12:05
